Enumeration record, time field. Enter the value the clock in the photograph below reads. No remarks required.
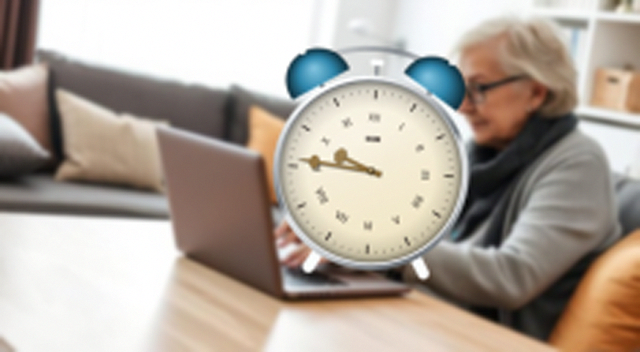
9:46
